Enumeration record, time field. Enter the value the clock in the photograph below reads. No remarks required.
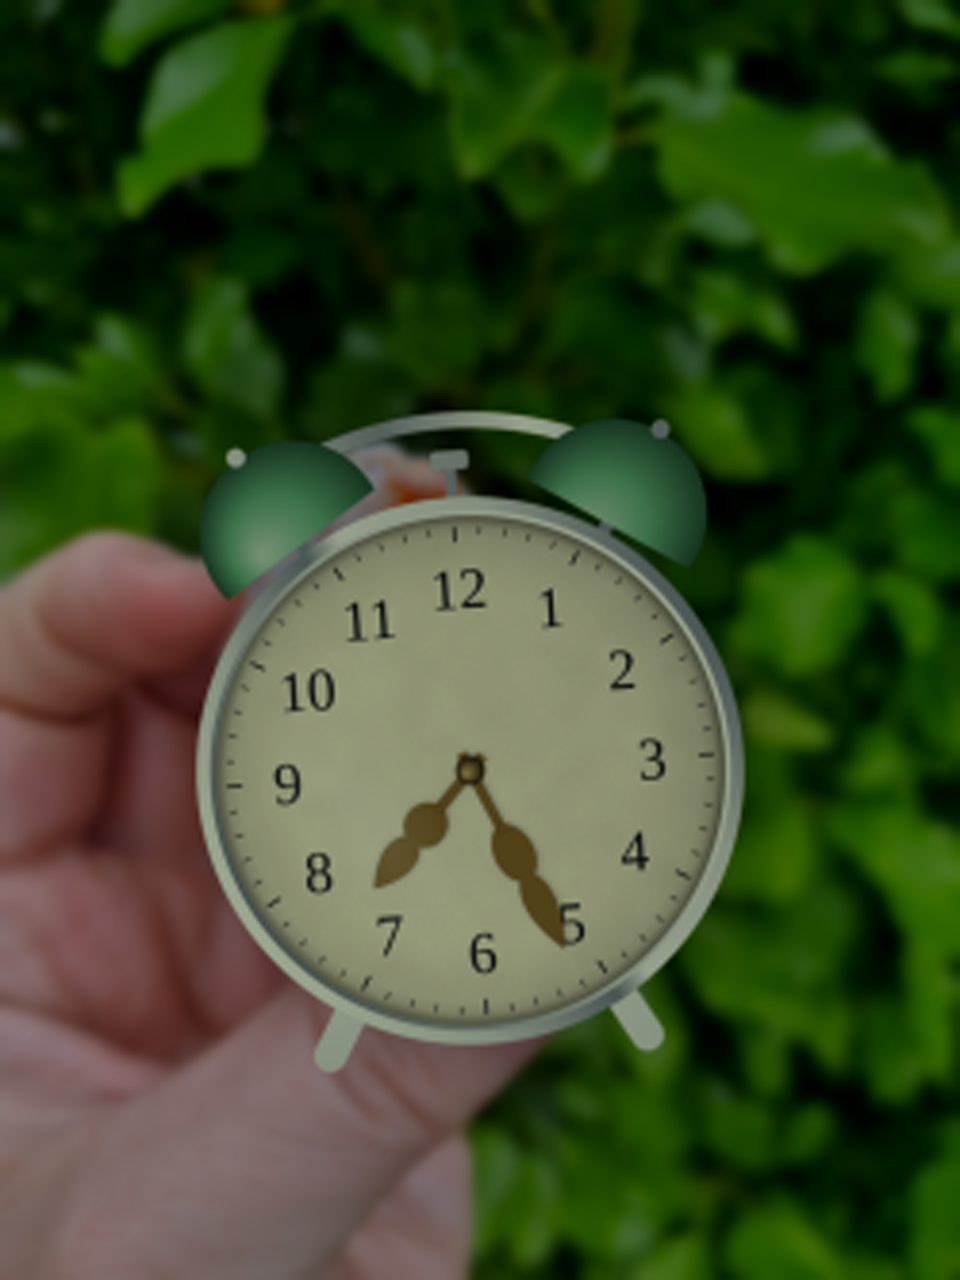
7:26
